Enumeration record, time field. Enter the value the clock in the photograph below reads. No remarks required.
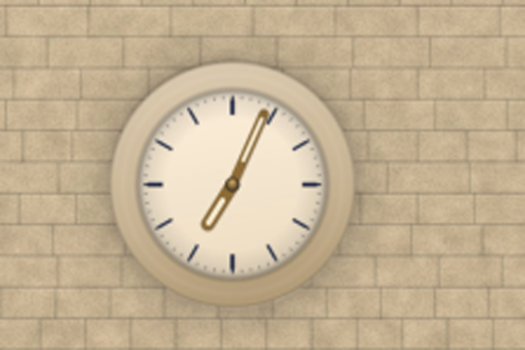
7:04
